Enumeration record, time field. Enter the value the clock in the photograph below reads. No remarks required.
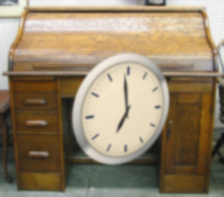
6:59
